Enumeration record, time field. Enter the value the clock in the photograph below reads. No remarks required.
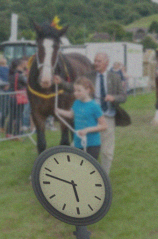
5:48
